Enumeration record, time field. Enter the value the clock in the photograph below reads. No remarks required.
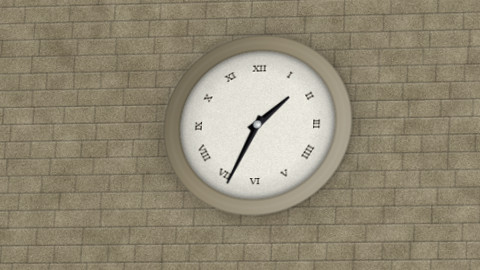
1:34
